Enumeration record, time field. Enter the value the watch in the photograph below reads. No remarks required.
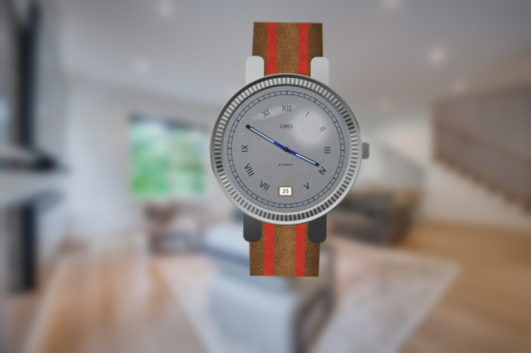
3:50
